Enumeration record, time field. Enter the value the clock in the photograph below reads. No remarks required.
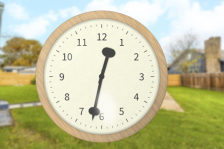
12:32
